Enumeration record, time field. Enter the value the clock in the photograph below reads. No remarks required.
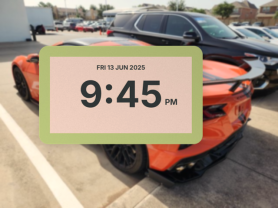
9:45
